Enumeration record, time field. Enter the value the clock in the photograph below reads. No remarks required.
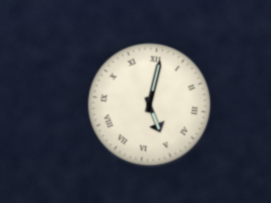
5:01
